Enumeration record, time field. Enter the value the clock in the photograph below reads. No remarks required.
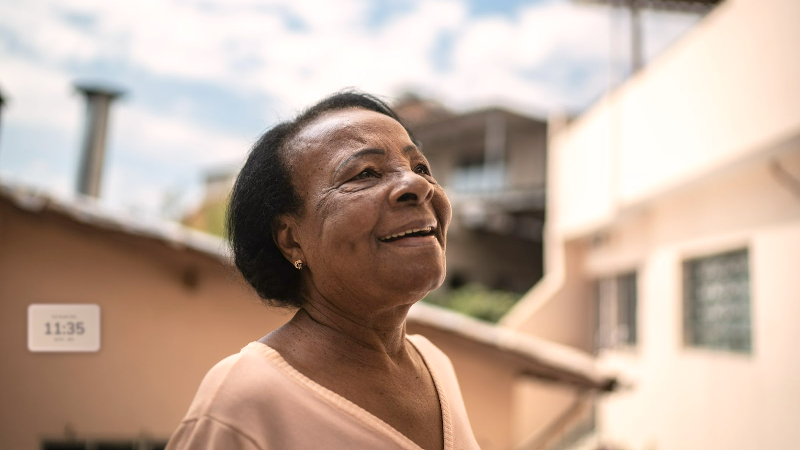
11:35
